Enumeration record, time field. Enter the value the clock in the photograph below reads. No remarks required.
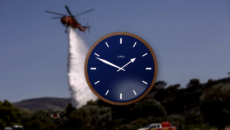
1:49
